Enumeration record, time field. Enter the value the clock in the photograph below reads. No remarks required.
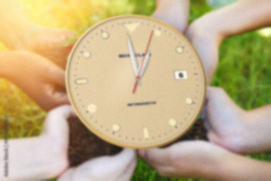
12:59:04
